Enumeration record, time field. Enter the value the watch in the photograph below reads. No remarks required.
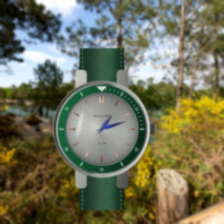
1:12
